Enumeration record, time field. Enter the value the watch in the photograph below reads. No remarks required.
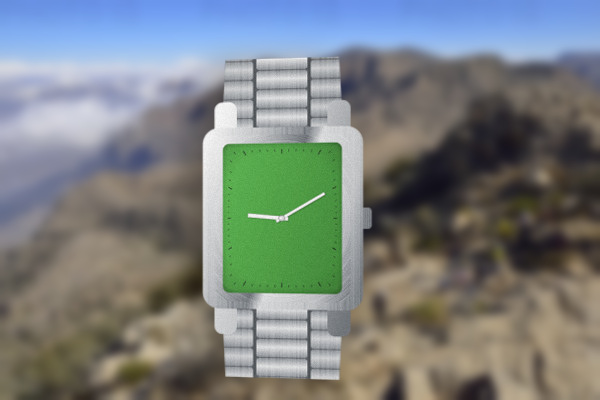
9:10
